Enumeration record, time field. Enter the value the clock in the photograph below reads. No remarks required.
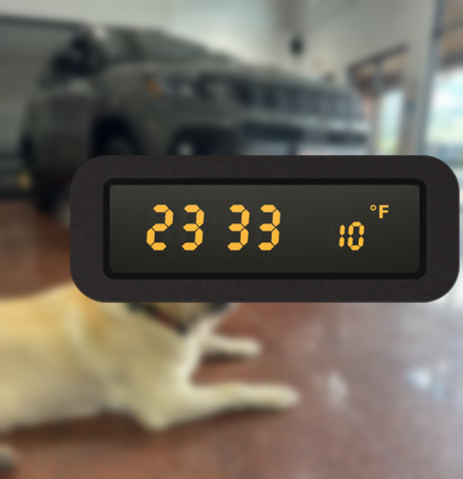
23:33
